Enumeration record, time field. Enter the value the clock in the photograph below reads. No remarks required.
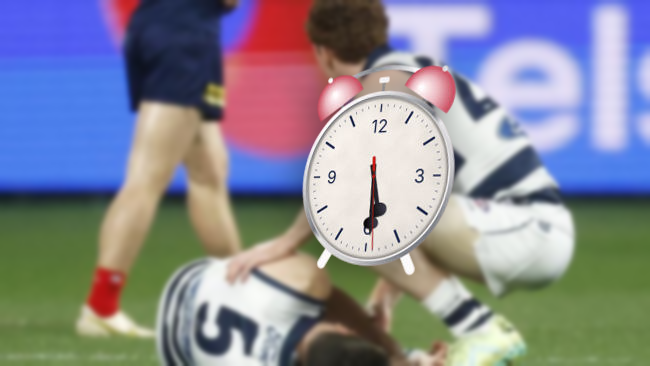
5:29:29
